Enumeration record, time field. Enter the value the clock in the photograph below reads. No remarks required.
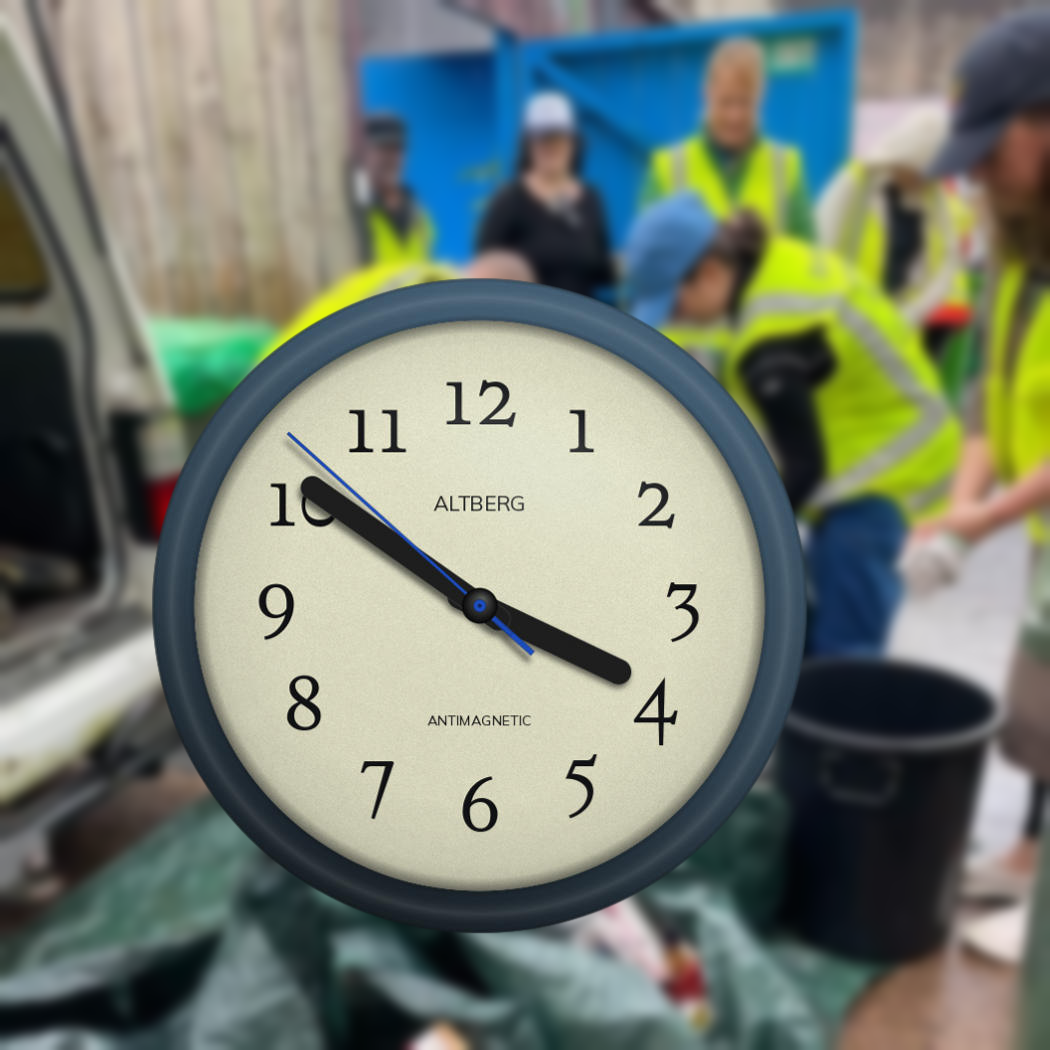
3:50:52
